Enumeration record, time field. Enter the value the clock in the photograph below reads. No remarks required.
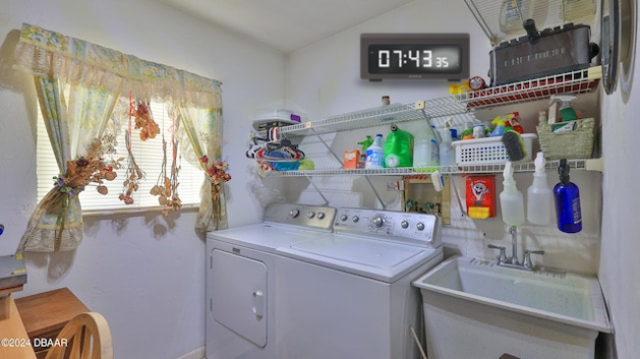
7:43:35
